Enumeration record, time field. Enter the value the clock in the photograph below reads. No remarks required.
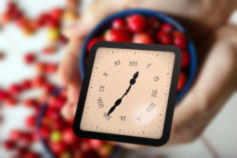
12:35
